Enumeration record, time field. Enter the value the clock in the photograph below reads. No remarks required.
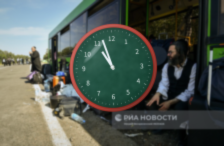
10:57
